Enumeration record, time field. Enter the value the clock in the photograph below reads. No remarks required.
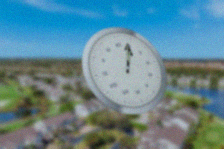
1:04
